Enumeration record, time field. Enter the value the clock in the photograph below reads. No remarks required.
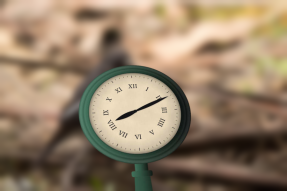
8:11
